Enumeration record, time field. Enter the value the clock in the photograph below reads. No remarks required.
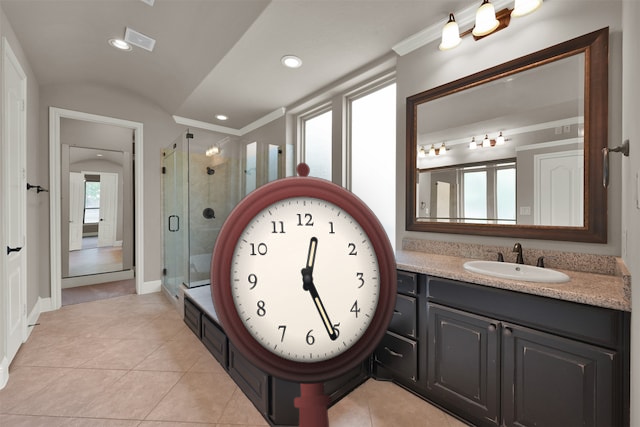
12:26
